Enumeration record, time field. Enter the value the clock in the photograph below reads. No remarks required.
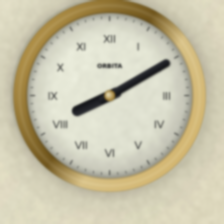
8:10
